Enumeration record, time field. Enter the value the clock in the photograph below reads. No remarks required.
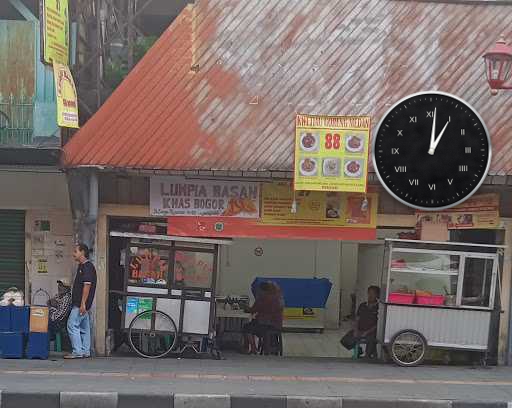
1:01
